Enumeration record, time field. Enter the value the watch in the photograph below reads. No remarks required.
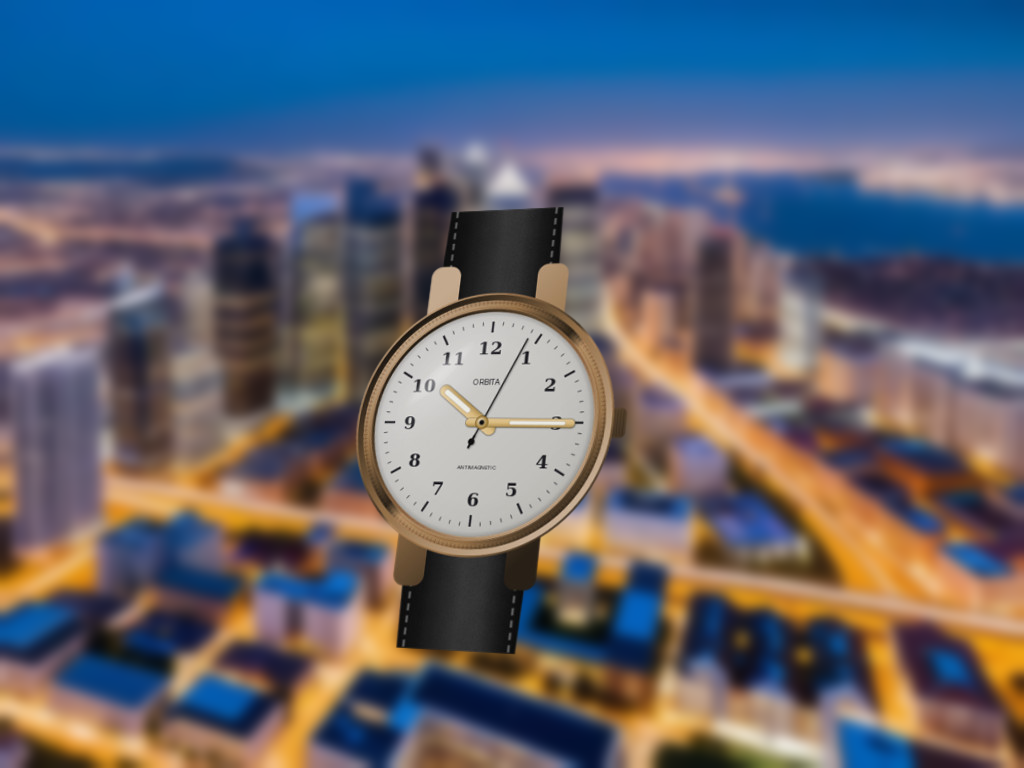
10:15:04
